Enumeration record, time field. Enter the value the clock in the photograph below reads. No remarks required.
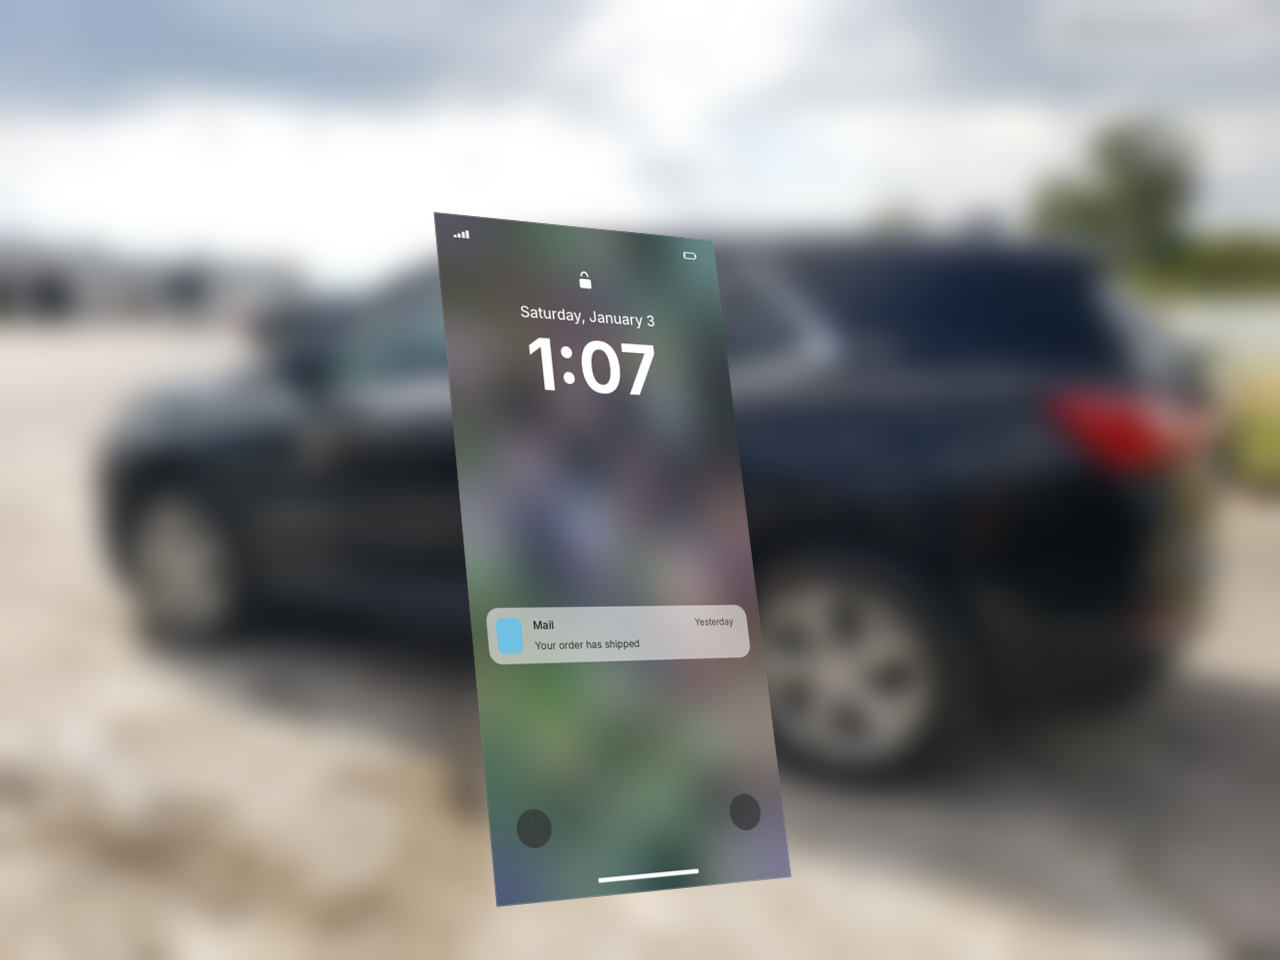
1:07
